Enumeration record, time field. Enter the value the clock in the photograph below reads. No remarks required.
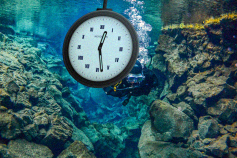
12:28
